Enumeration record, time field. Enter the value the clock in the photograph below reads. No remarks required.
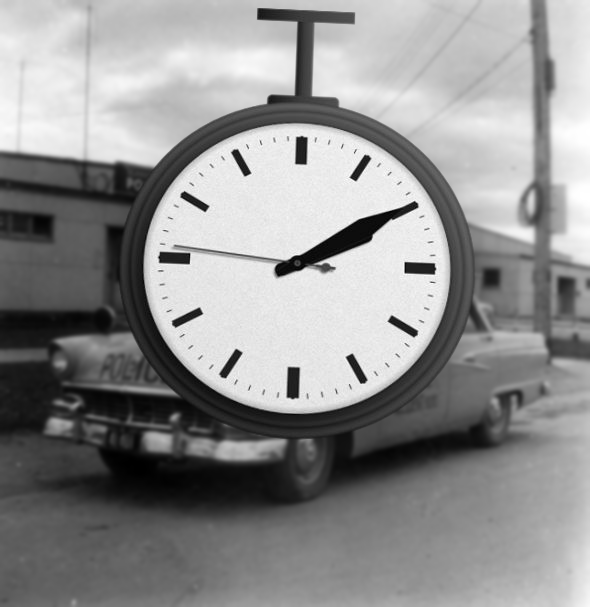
2:09:46
